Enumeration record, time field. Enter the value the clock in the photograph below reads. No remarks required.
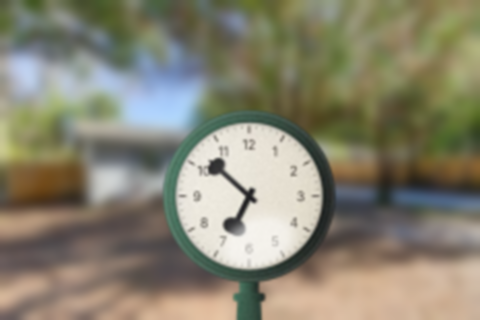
6:52
